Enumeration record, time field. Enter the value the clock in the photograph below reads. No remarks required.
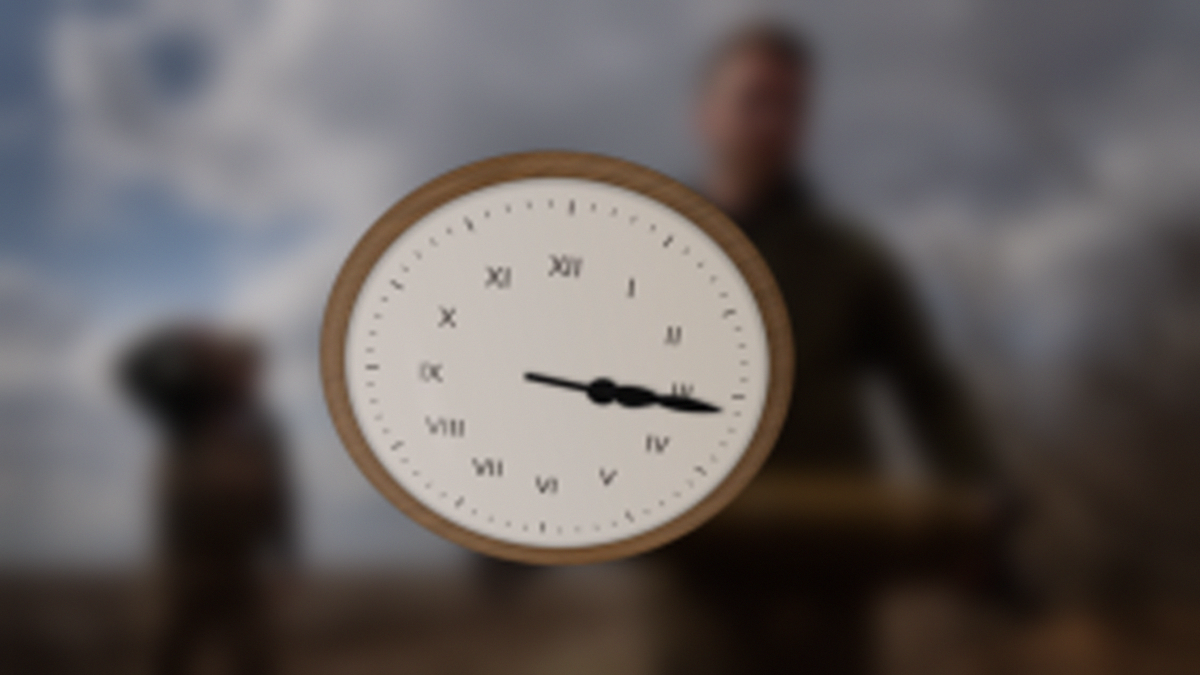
3:16
